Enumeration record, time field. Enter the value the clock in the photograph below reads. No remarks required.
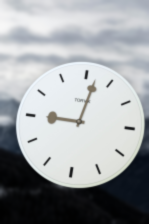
9:02
